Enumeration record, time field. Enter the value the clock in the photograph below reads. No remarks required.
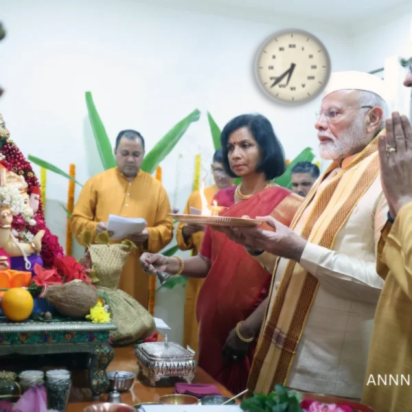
6:38
